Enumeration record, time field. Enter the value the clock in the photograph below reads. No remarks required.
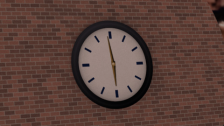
5:59
